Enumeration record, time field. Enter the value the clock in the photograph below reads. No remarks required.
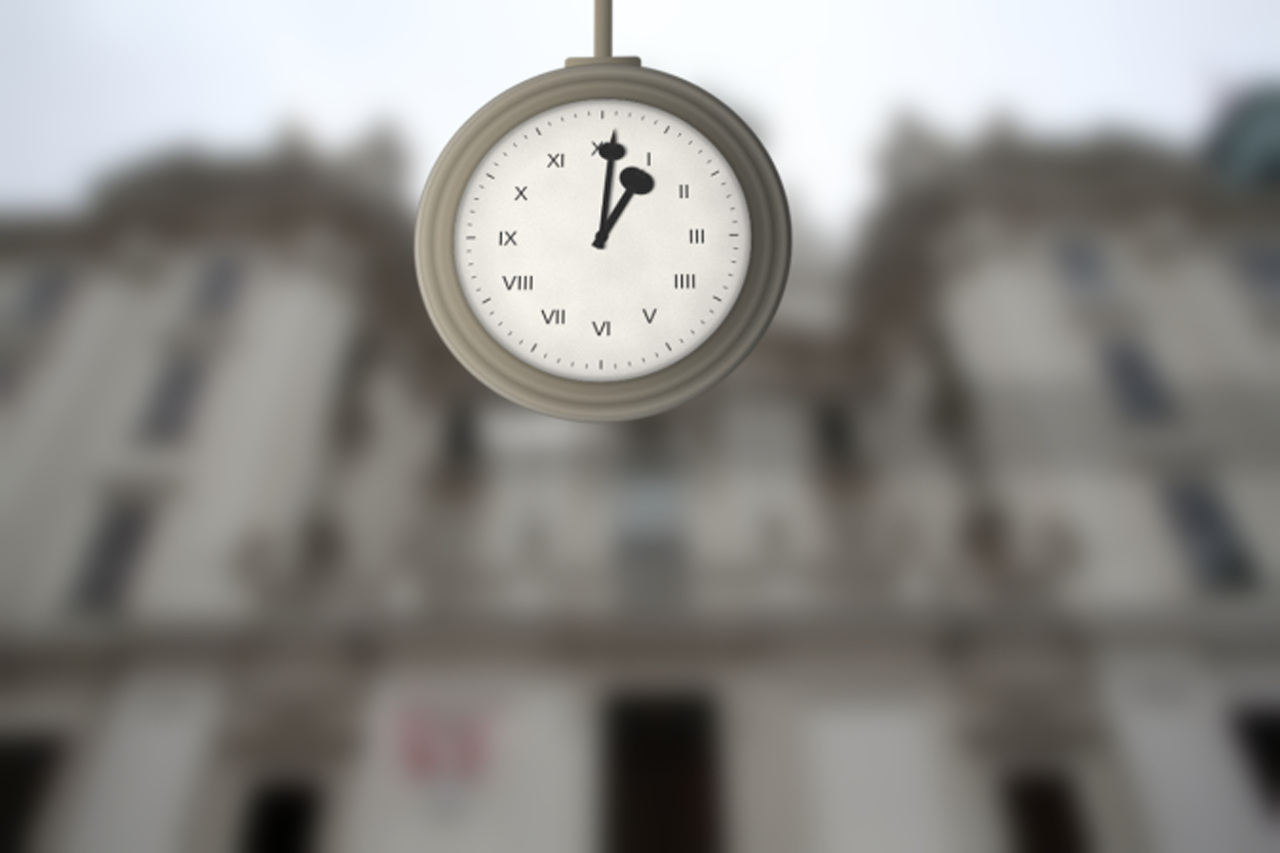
1:01
